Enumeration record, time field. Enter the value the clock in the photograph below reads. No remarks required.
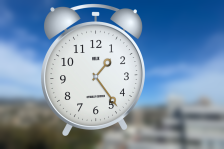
1:24
